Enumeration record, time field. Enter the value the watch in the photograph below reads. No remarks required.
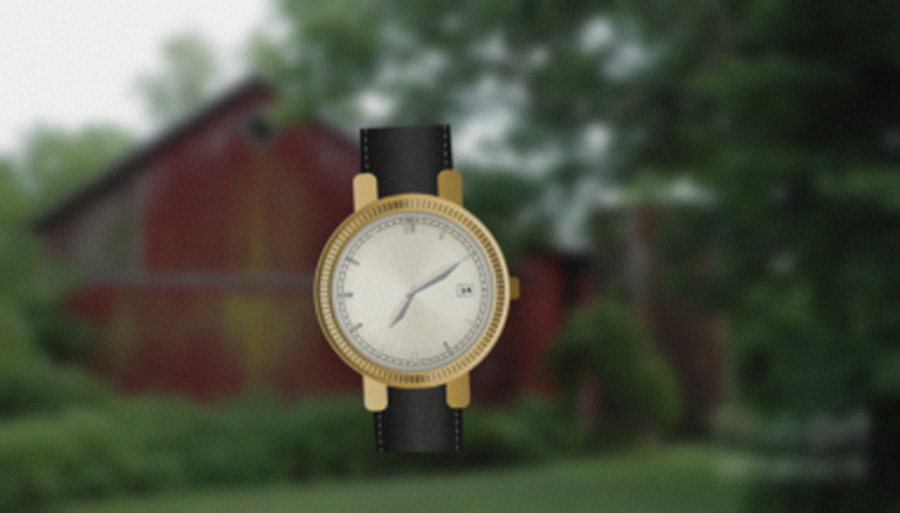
7:10
